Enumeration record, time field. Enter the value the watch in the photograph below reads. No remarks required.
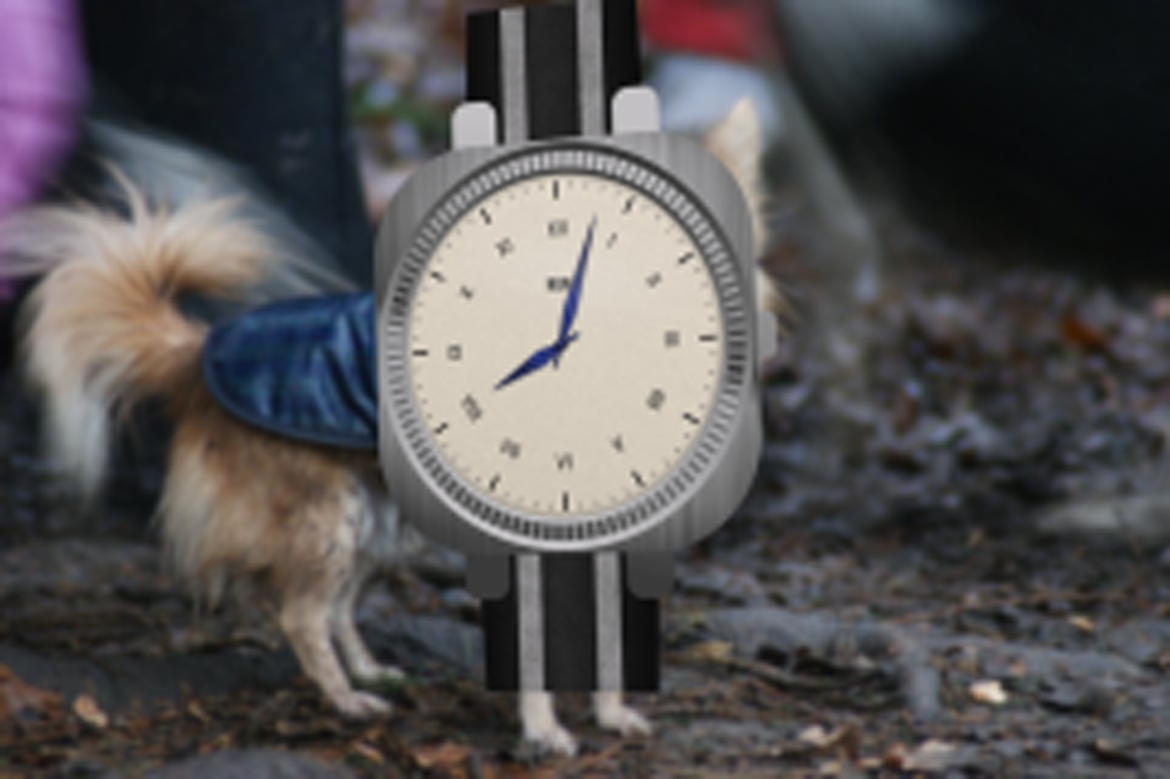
8:03
